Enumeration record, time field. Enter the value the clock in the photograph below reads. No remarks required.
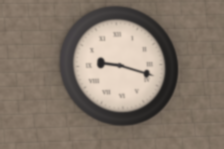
9:18
